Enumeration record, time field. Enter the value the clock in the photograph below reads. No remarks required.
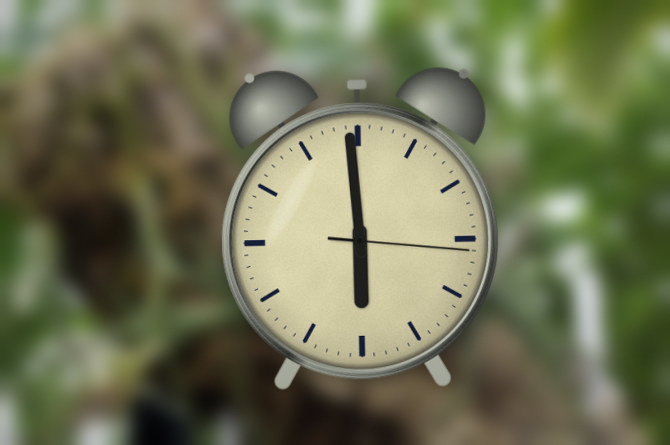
5:59:16
